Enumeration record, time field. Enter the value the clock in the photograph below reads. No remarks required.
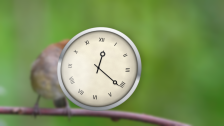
12:21
